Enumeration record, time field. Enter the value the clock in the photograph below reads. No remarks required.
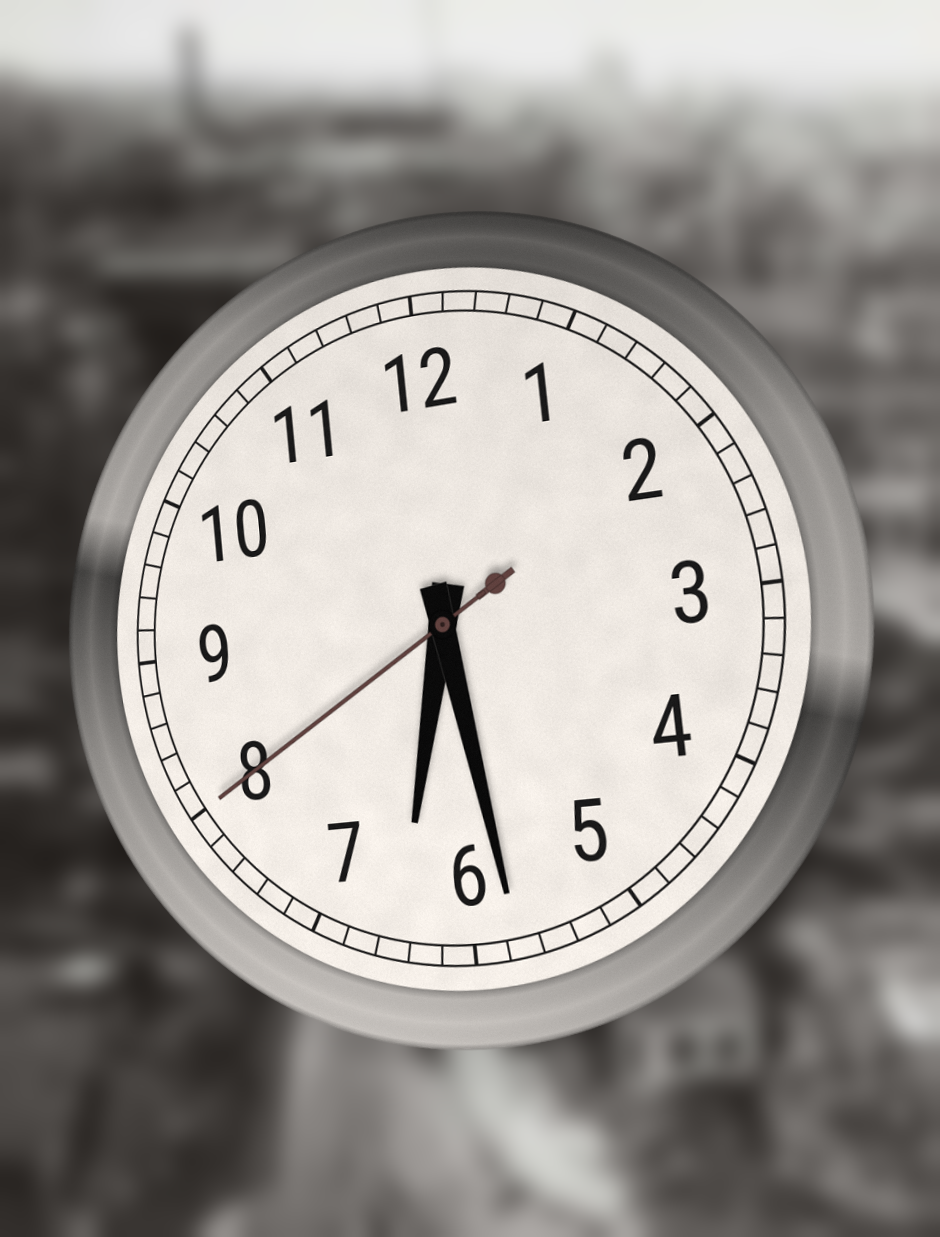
6:28:40
